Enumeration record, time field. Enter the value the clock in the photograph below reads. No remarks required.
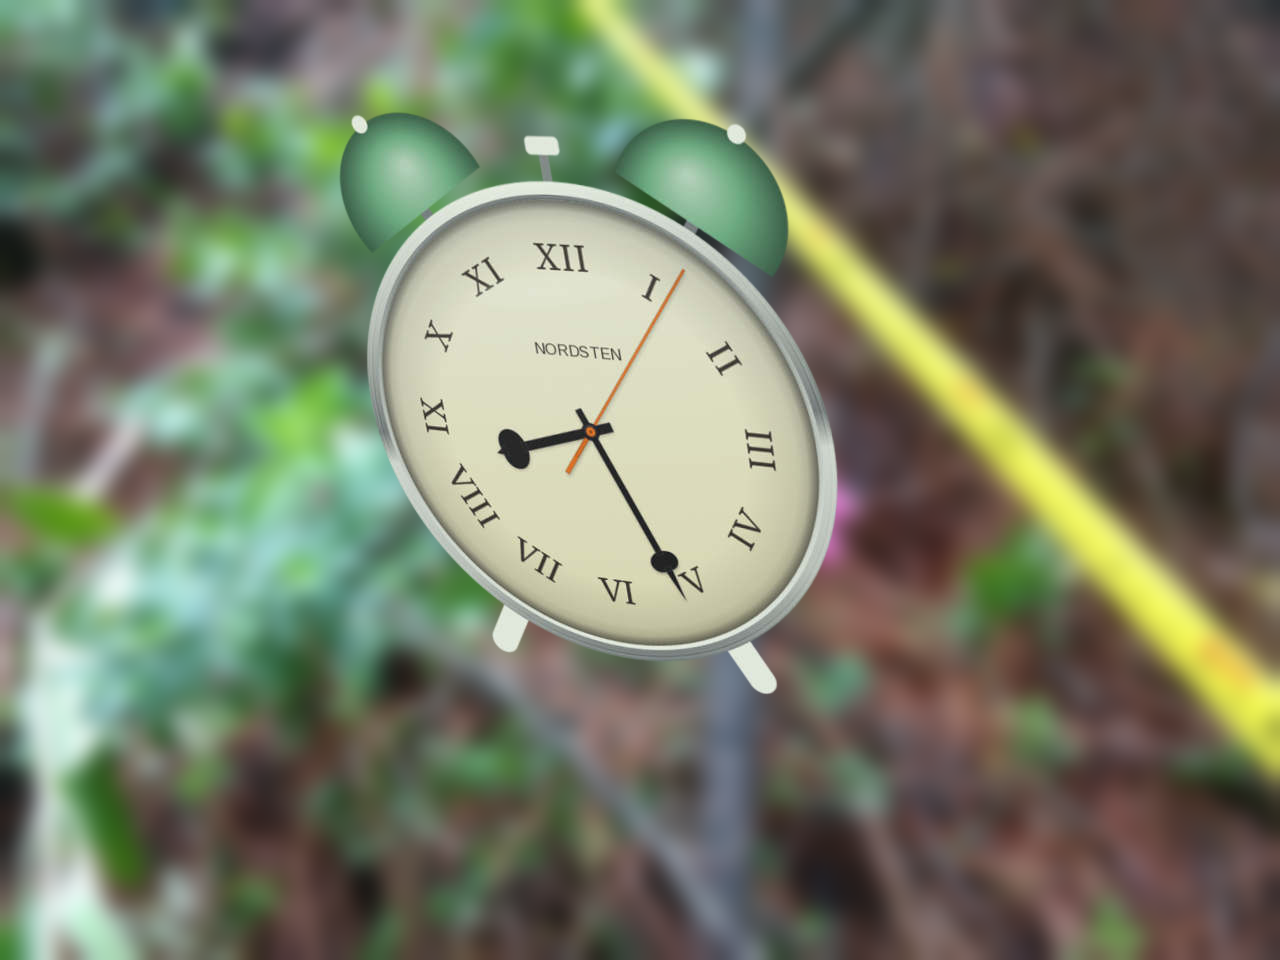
8:26:06
